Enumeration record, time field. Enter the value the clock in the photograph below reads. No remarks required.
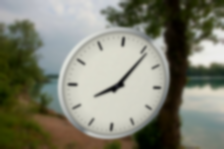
8:06
